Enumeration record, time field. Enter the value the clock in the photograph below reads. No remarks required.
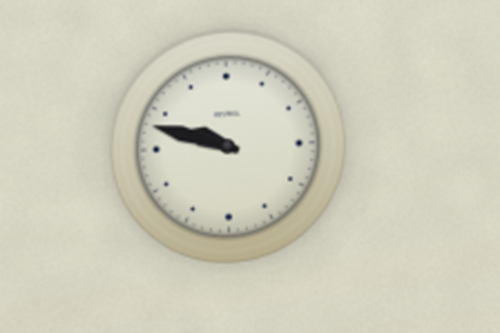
9:48
